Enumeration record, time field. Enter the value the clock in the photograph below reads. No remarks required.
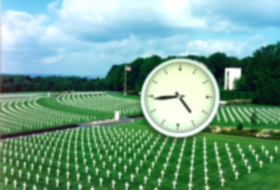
4:44
